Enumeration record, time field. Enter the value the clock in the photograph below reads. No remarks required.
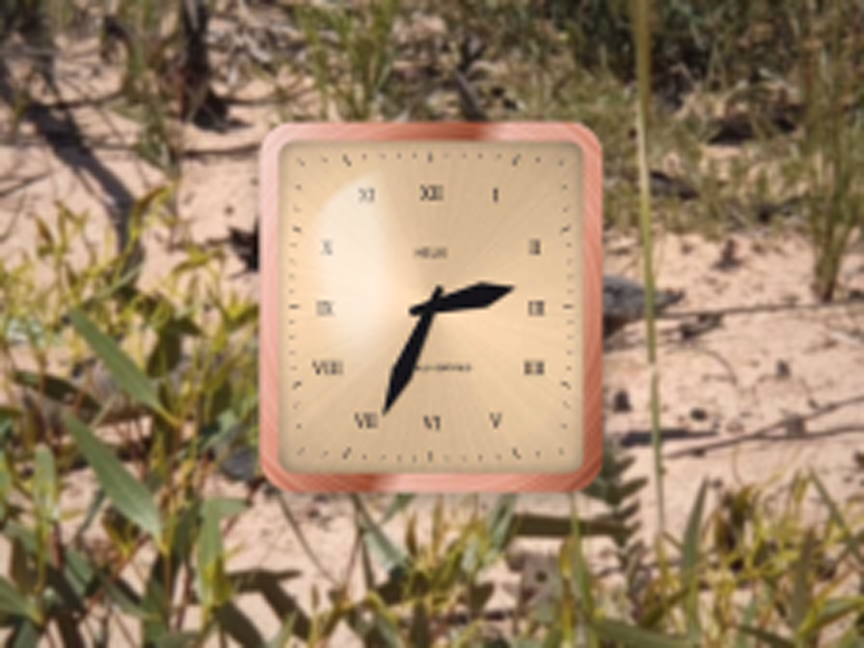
2:34
